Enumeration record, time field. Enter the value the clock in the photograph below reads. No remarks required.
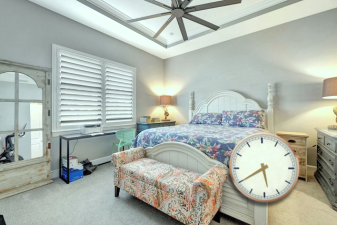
5:40
